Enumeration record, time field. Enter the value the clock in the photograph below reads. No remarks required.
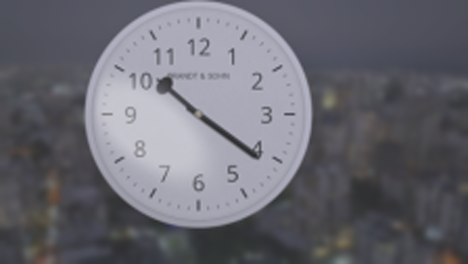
10:21
